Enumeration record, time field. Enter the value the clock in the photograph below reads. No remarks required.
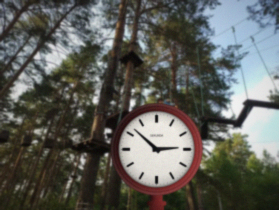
2:52
